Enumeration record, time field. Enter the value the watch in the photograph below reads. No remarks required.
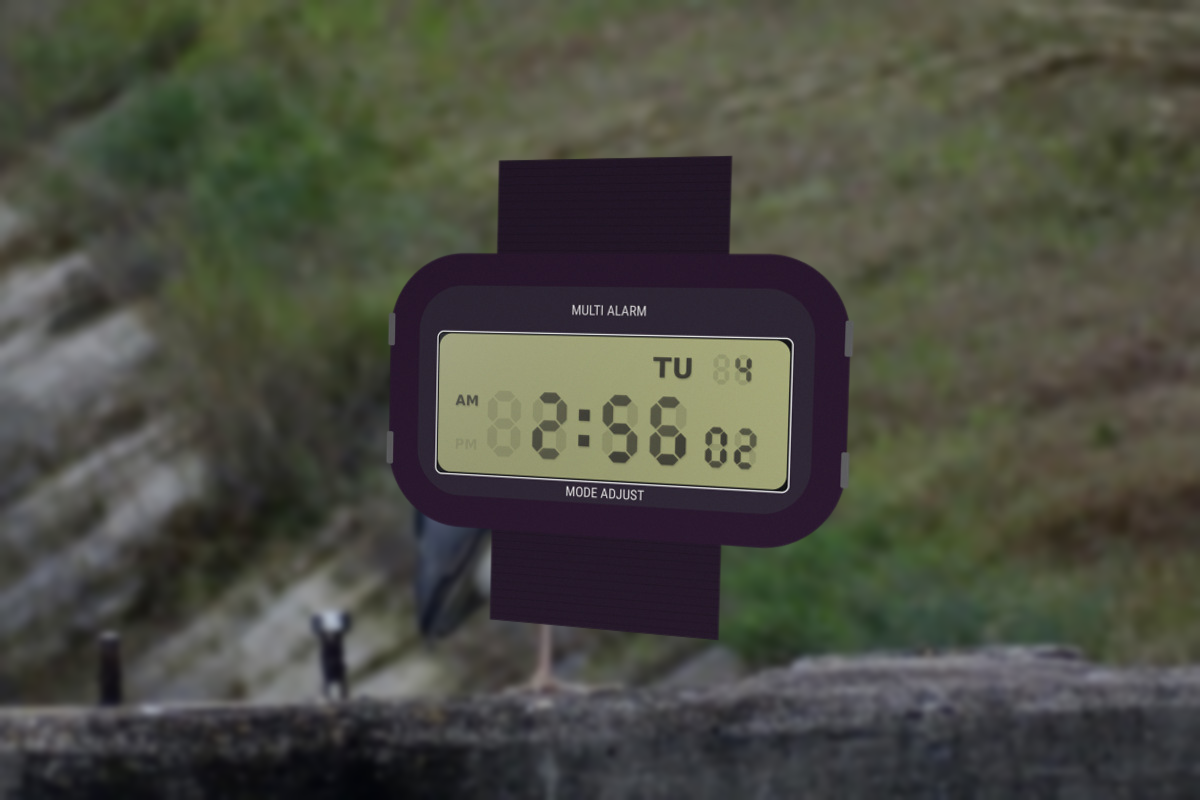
2:56:02
